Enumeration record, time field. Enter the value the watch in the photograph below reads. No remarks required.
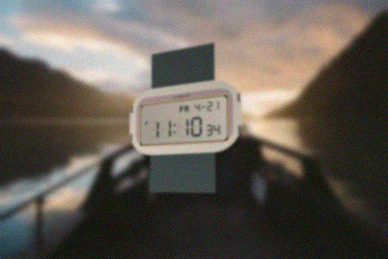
11:10
